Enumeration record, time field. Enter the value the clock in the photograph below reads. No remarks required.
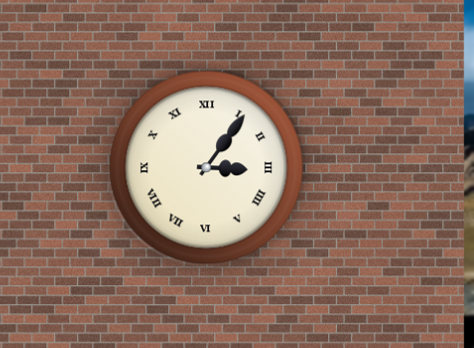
3:06
